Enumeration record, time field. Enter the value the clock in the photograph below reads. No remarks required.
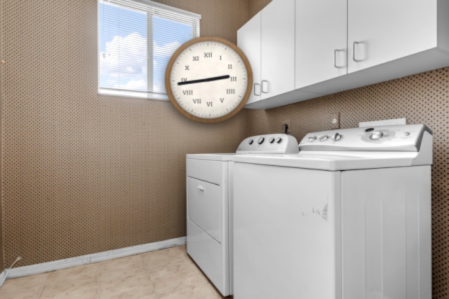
2:44
